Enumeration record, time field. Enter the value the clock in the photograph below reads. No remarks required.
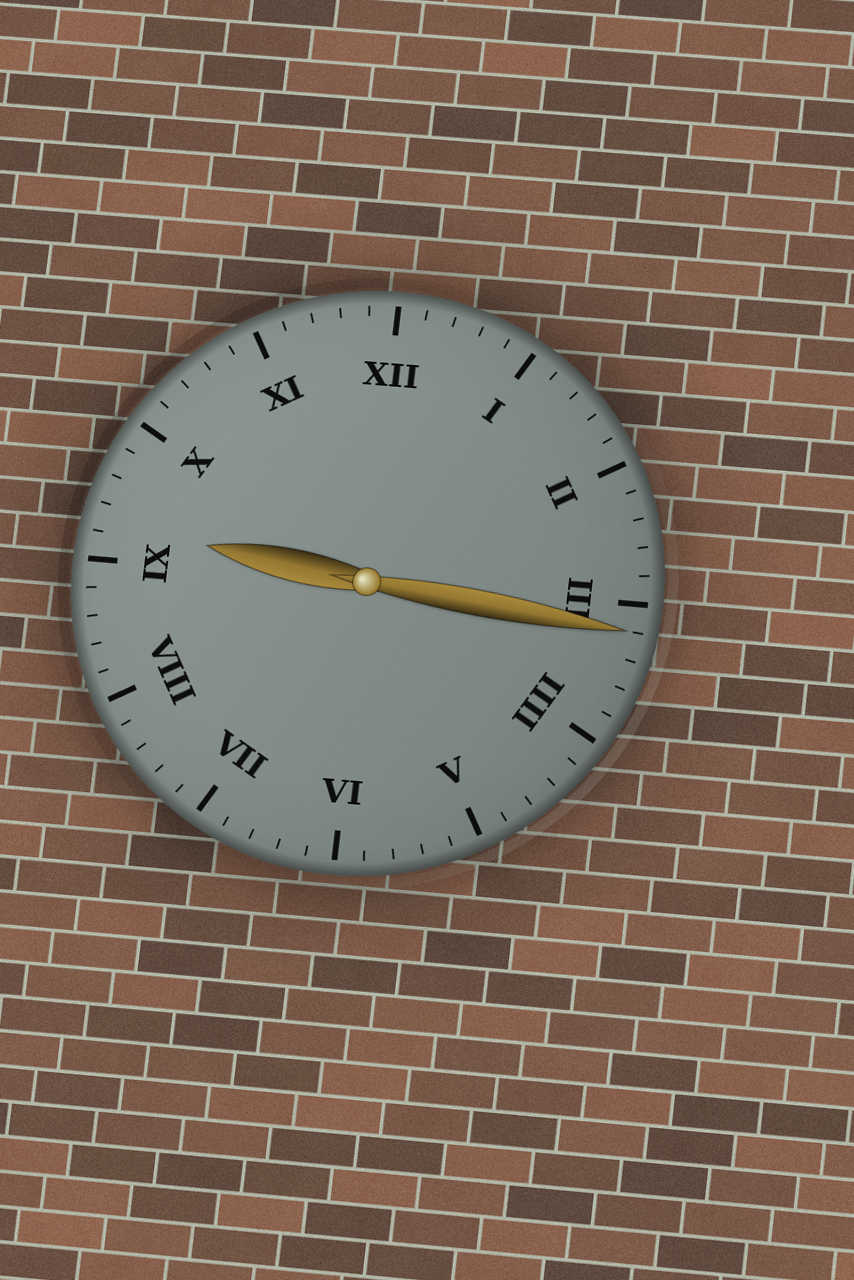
9:16
